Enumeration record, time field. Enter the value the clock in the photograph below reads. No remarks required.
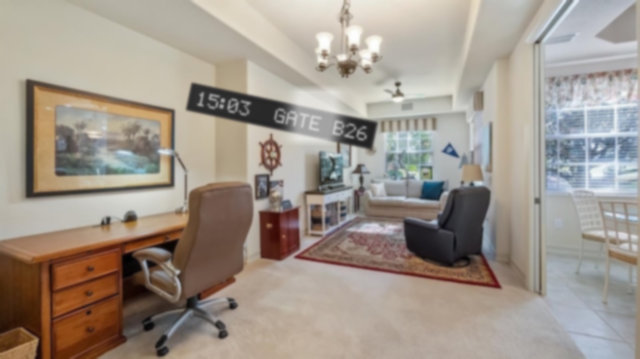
15:03
